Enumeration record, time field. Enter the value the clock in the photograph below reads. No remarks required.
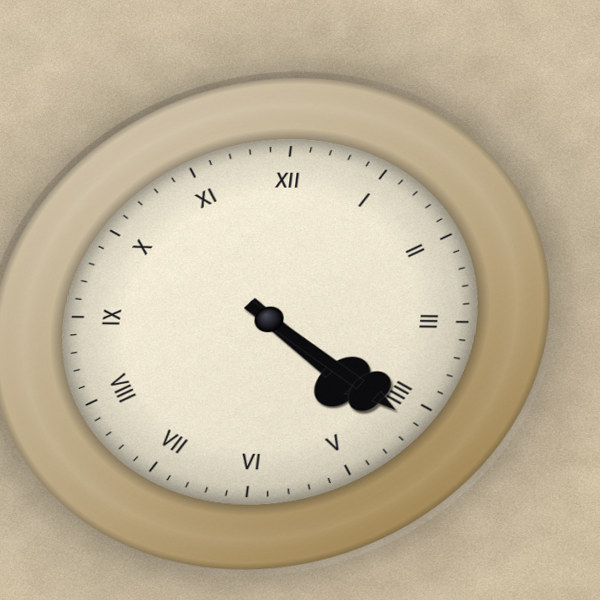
4:21
